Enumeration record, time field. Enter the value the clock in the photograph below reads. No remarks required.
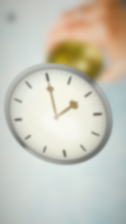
2:00
